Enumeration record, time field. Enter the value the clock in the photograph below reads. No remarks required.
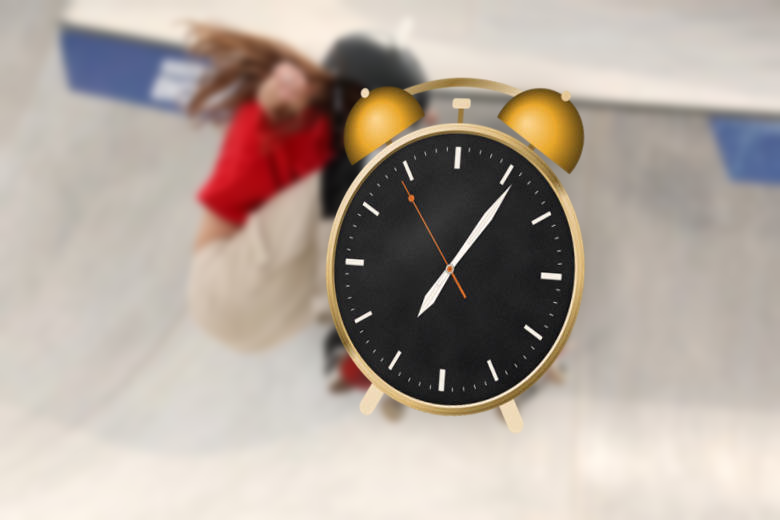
7:05:54
